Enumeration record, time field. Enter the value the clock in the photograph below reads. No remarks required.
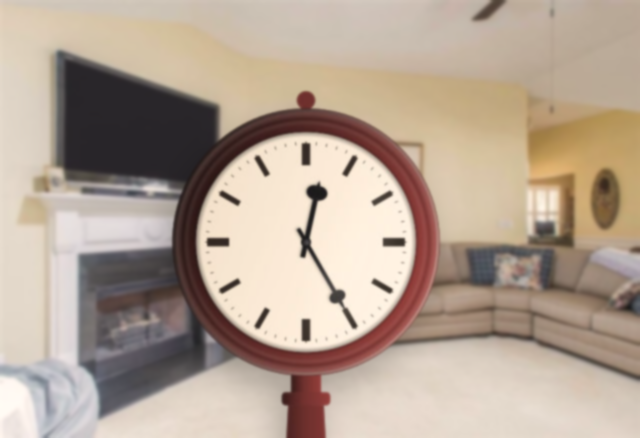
12:25
